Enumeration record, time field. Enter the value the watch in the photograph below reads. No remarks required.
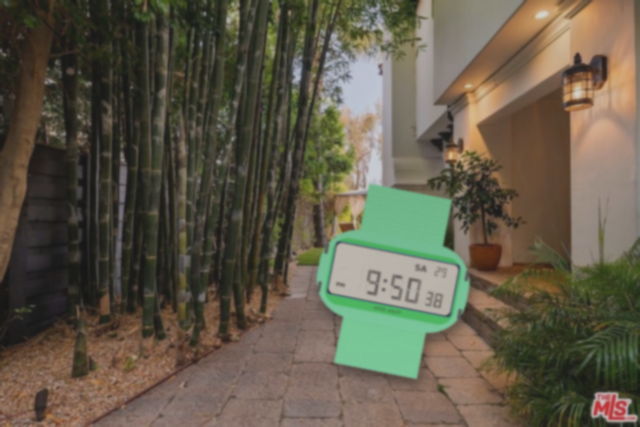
9:50:38
